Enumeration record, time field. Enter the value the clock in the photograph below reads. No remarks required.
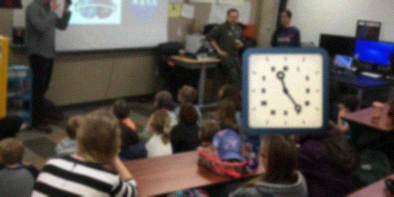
11:24
